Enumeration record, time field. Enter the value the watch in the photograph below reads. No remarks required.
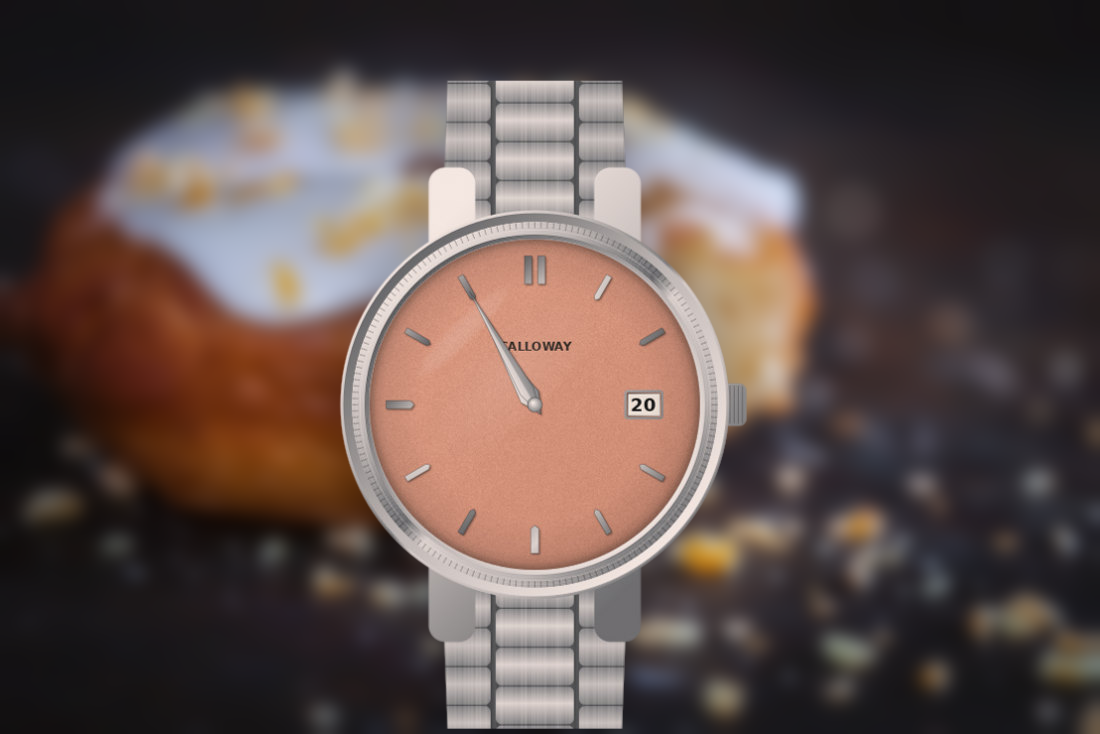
10:55
